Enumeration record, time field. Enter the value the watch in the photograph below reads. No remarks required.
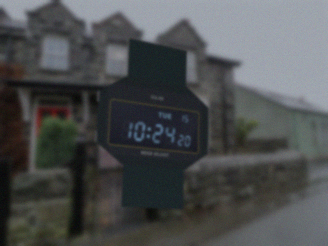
10:24
